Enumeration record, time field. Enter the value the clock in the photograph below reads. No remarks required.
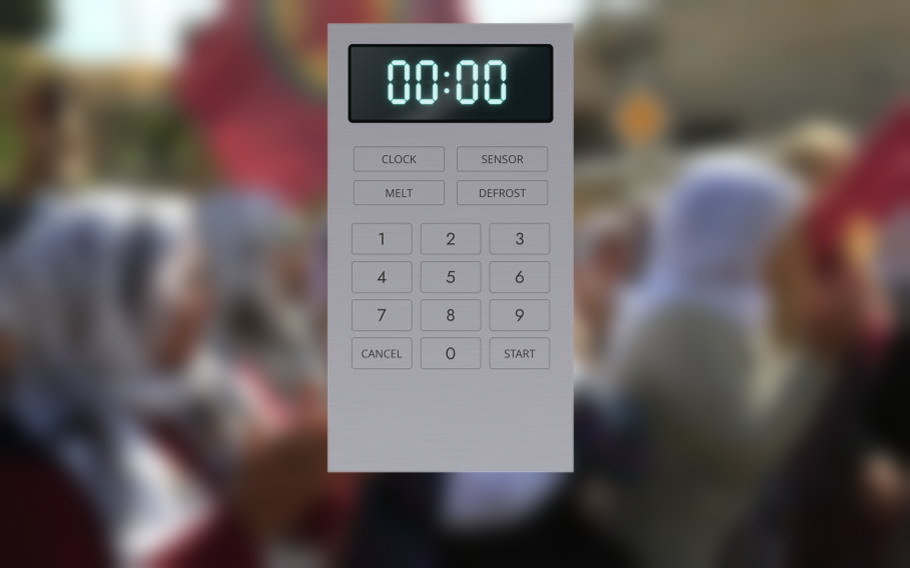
0:00
